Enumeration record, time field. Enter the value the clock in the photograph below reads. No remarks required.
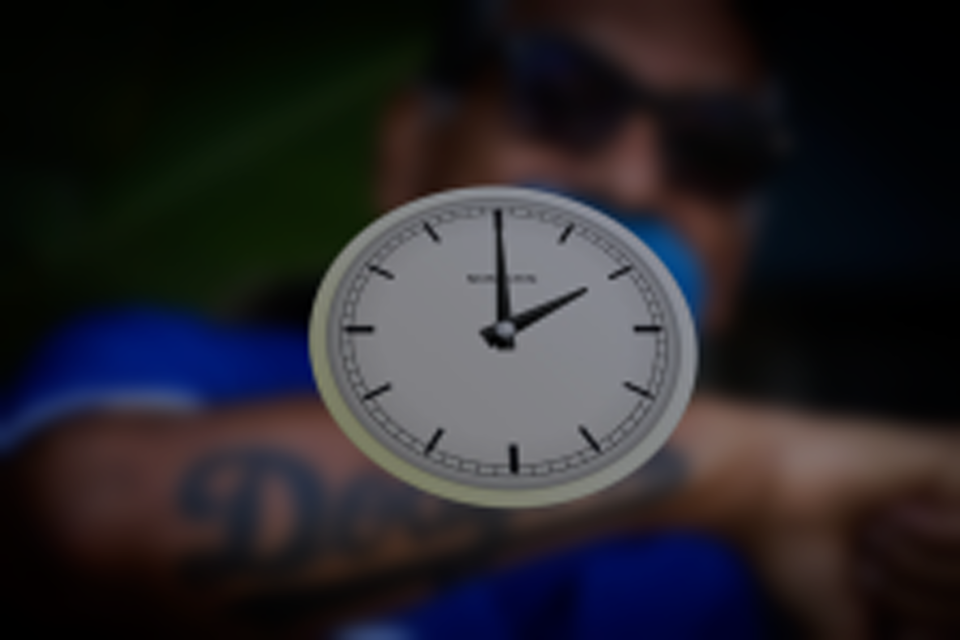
2:00
